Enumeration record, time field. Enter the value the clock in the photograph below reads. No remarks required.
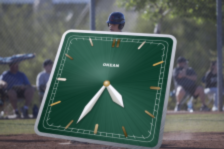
4:34
